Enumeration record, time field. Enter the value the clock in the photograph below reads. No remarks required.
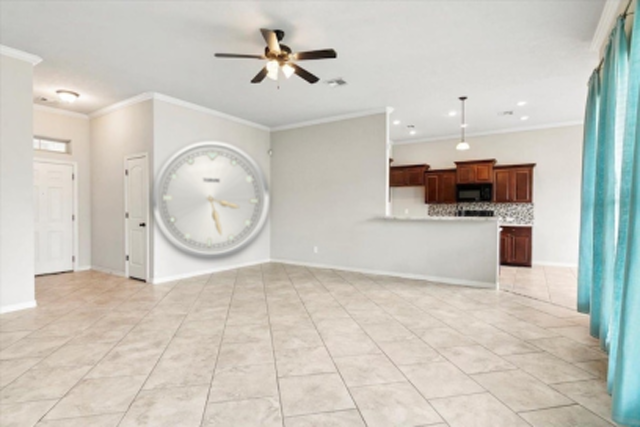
3:27
